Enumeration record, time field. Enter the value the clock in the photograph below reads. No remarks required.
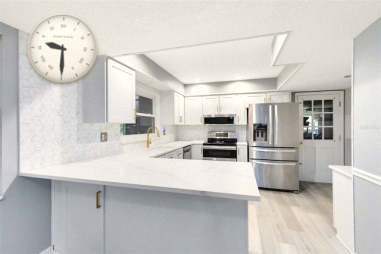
9:30
